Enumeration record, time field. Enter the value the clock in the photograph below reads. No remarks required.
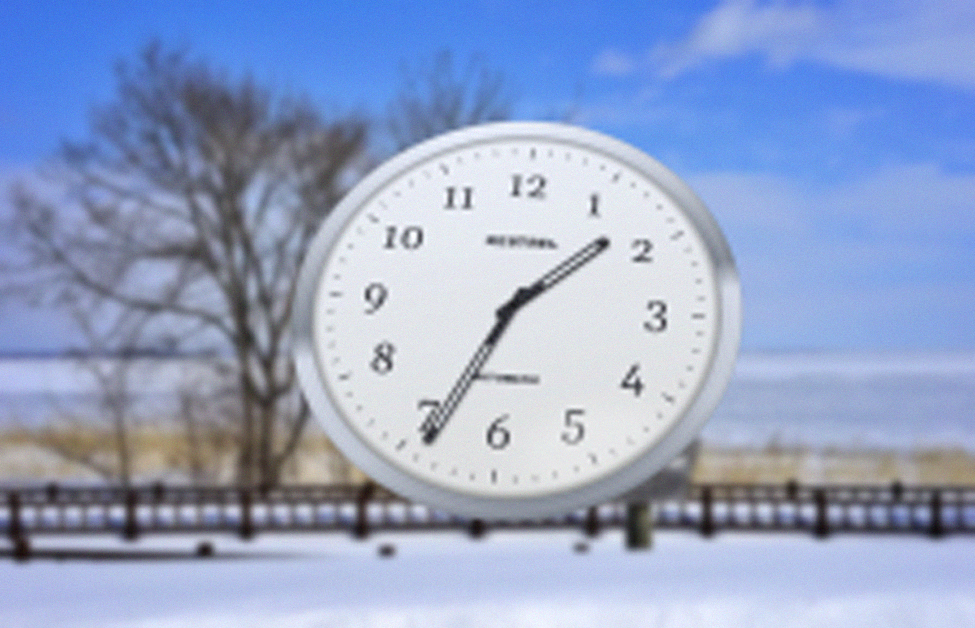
1:34
